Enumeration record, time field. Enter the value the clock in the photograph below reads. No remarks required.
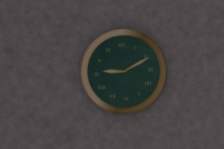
9:11
